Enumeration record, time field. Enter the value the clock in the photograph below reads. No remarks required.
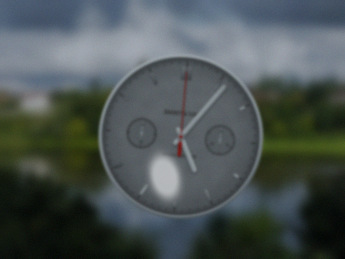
5:06
